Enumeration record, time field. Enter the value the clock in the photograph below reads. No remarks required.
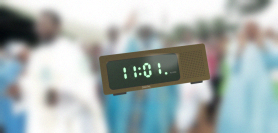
11:01
